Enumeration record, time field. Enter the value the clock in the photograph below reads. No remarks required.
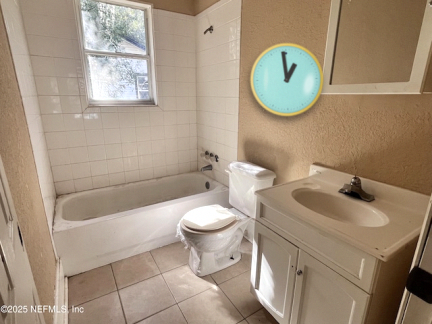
12:59
